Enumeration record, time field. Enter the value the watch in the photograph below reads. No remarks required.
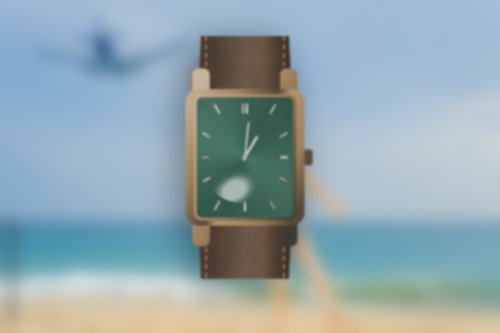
1:01
